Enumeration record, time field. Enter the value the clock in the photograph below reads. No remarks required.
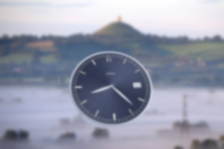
8:23
